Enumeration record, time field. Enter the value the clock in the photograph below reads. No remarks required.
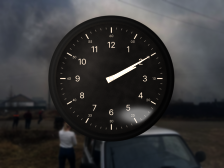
2:10
